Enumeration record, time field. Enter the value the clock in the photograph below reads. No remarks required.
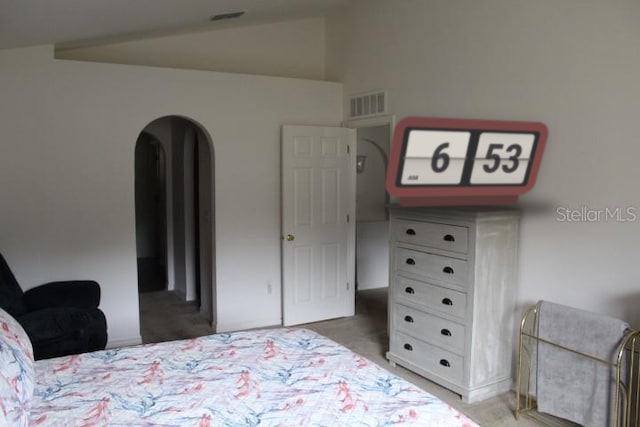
6:53
